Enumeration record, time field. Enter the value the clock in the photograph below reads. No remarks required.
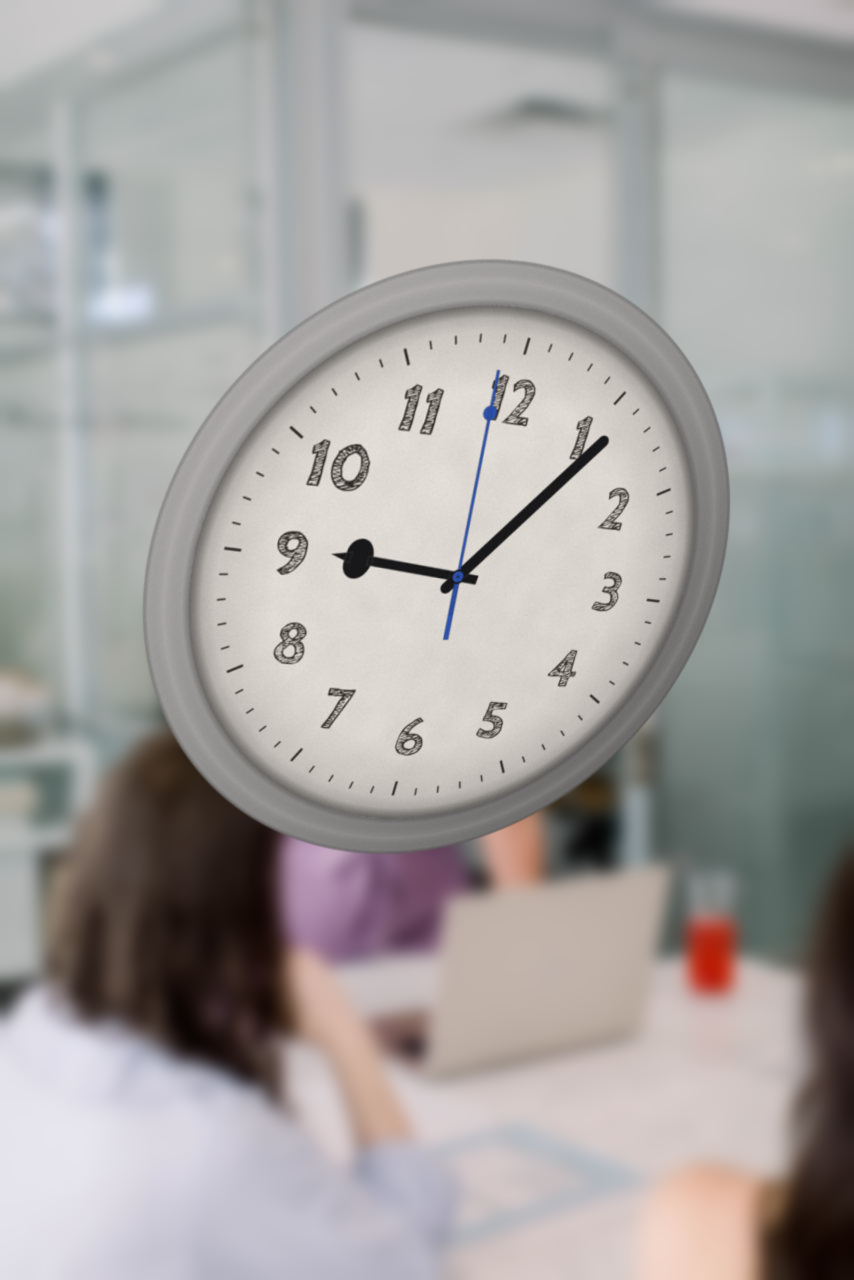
9:05:59
